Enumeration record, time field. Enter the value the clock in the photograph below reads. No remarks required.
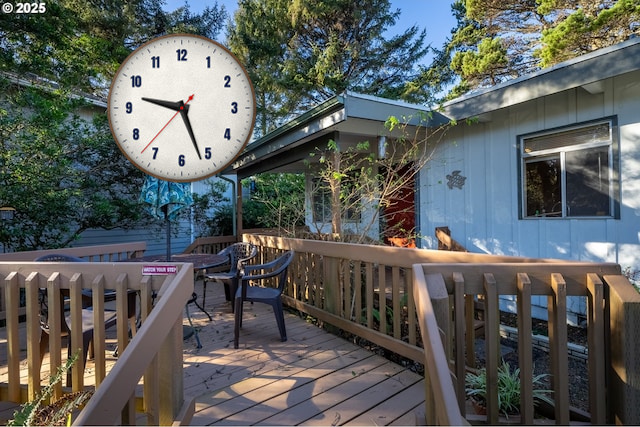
9:26:37
